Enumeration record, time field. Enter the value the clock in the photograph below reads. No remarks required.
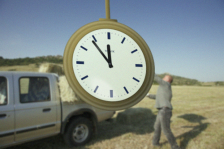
11:54
